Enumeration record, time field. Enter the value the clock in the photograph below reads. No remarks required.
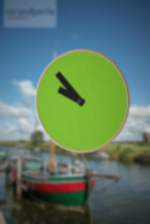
9:53
